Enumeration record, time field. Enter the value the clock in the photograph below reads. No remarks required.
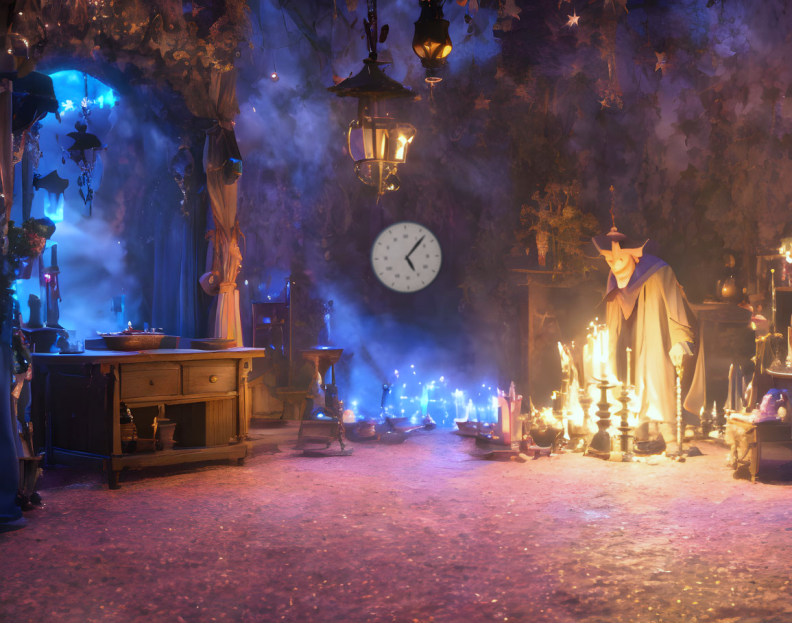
5:07
